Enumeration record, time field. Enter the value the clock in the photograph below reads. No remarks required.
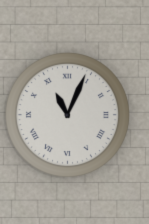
11:04
